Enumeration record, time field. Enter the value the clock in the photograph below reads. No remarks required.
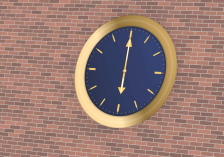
6:00
